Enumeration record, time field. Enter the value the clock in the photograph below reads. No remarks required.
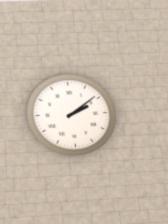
2:09
